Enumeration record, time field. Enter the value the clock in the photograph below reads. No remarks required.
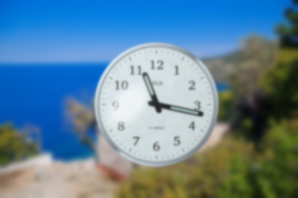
11:17
